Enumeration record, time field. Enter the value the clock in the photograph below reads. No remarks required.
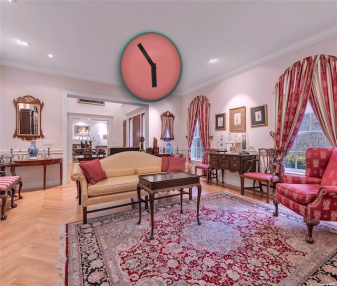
5:54
